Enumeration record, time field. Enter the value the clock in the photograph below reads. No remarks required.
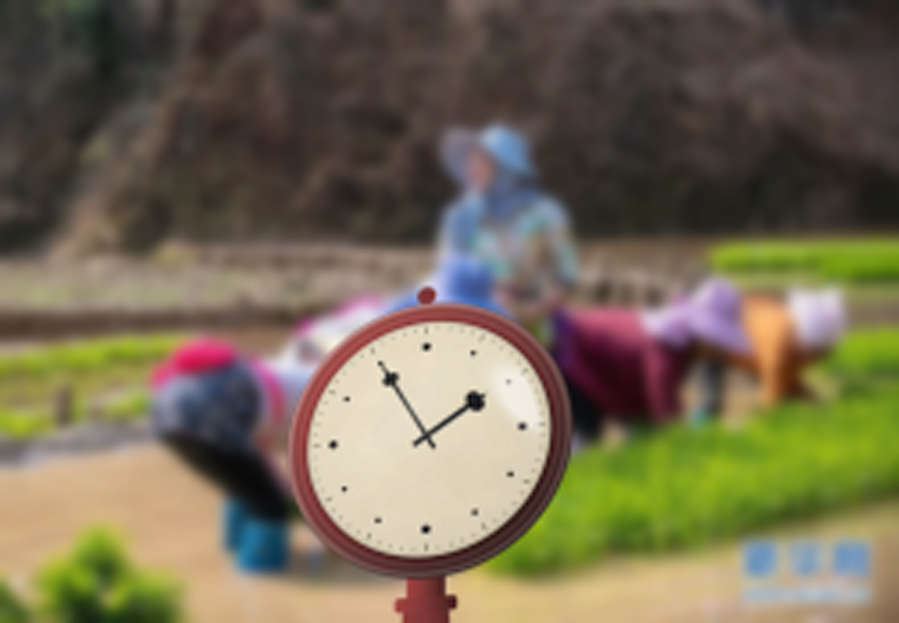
1:55
